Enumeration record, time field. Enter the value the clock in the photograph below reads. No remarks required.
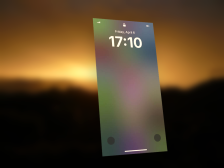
17:10
